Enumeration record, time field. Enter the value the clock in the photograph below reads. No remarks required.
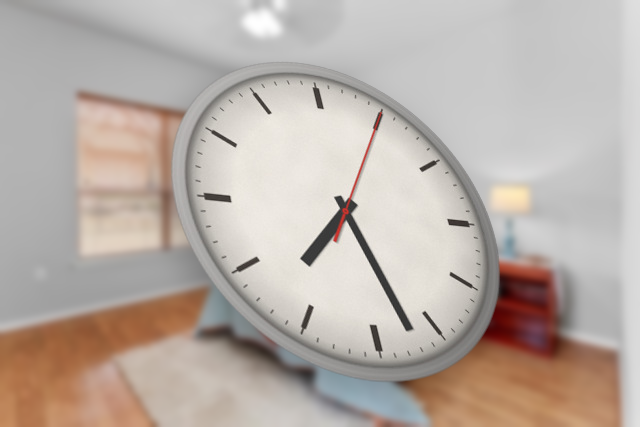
7:27:05
